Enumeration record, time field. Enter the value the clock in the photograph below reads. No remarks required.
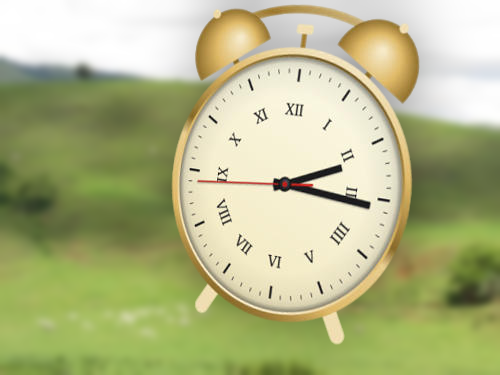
2:15:44
